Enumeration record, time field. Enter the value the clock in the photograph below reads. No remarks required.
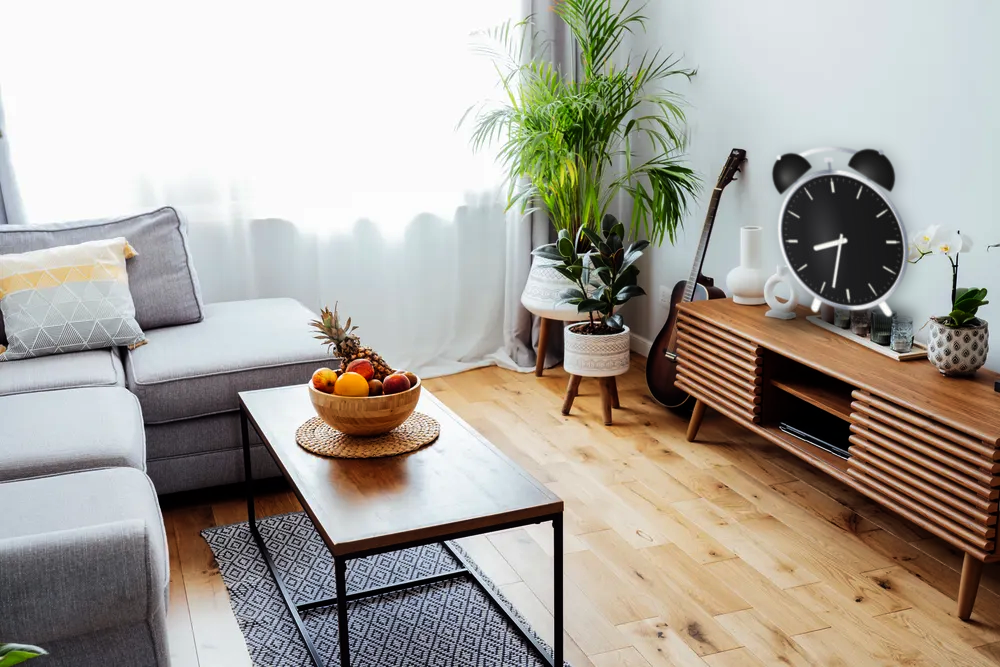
8:33
